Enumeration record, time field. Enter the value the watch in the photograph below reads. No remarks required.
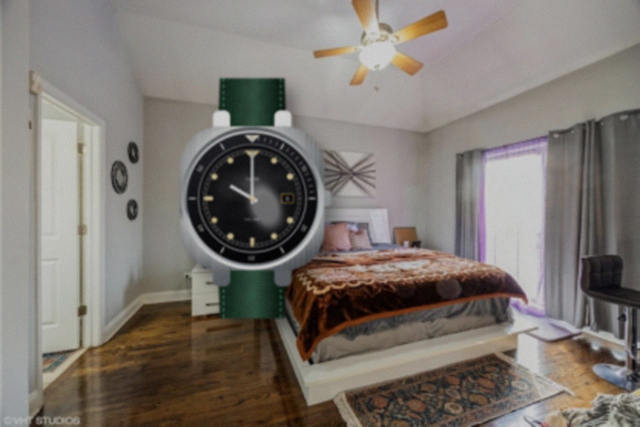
10:00
